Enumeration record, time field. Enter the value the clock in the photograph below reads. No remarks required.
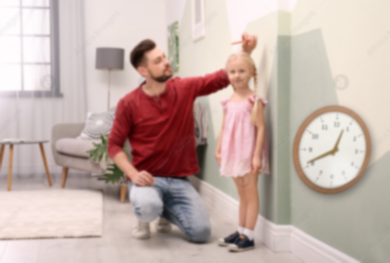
12:41
